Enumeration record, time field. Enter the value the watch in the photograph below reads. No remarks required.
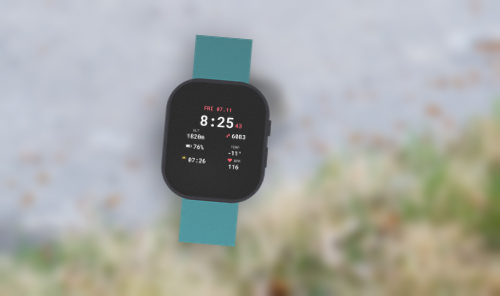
8:25
